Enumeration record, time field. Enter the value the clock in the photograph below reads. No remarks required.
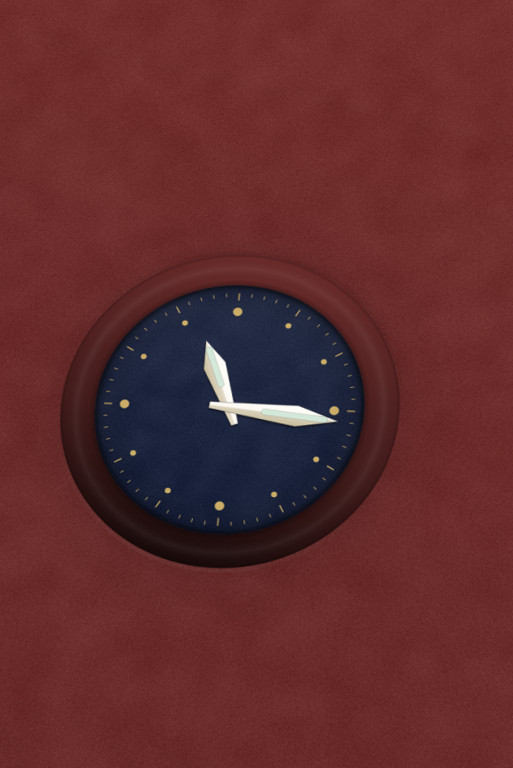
11:16
